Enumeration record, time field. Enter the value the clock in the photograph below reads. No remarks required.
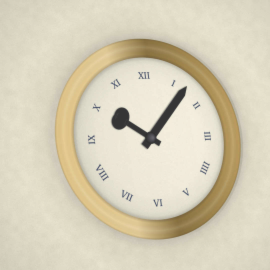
10:07
